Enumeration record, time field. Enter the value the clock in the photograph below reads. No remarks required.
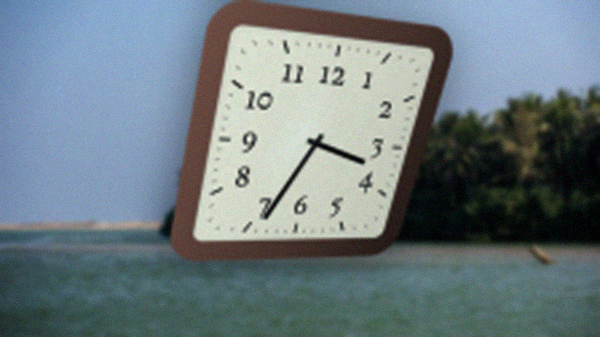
3:34
